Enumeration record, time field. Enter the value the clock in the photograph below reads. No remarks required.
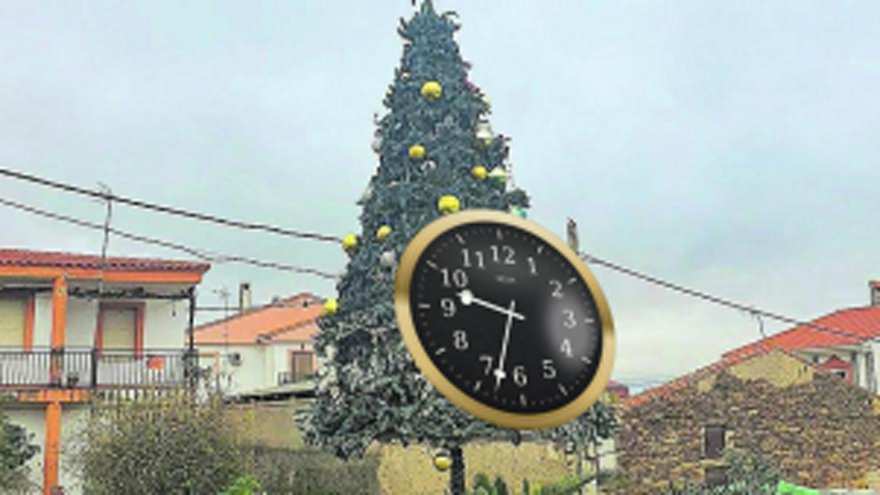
9:33
